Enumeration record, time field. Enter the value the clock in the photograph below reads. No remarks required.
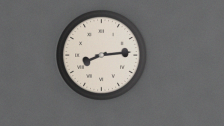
8:14
